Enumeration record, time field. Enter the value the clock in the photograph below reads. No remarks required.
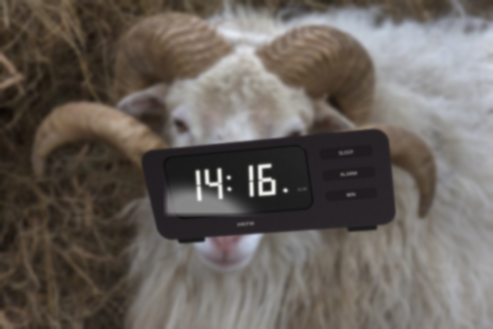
14:16
